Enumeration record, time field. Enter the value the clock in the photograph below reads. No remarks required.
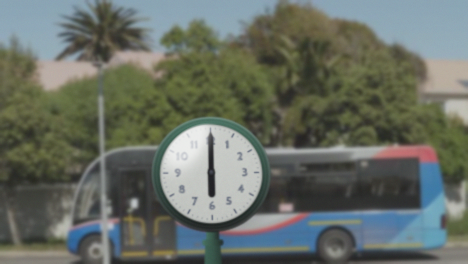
6:00
